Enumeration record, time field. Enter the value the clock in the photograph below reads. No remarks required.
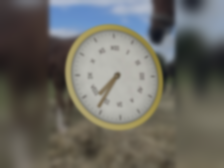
7:36
